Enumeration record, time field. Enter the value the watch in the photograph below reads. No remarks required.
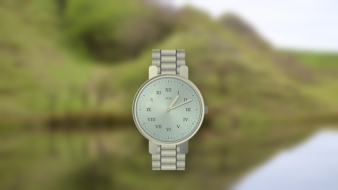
1:11
